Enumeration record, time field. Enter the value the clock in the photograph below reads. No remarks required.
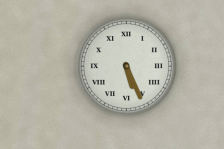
5:26
